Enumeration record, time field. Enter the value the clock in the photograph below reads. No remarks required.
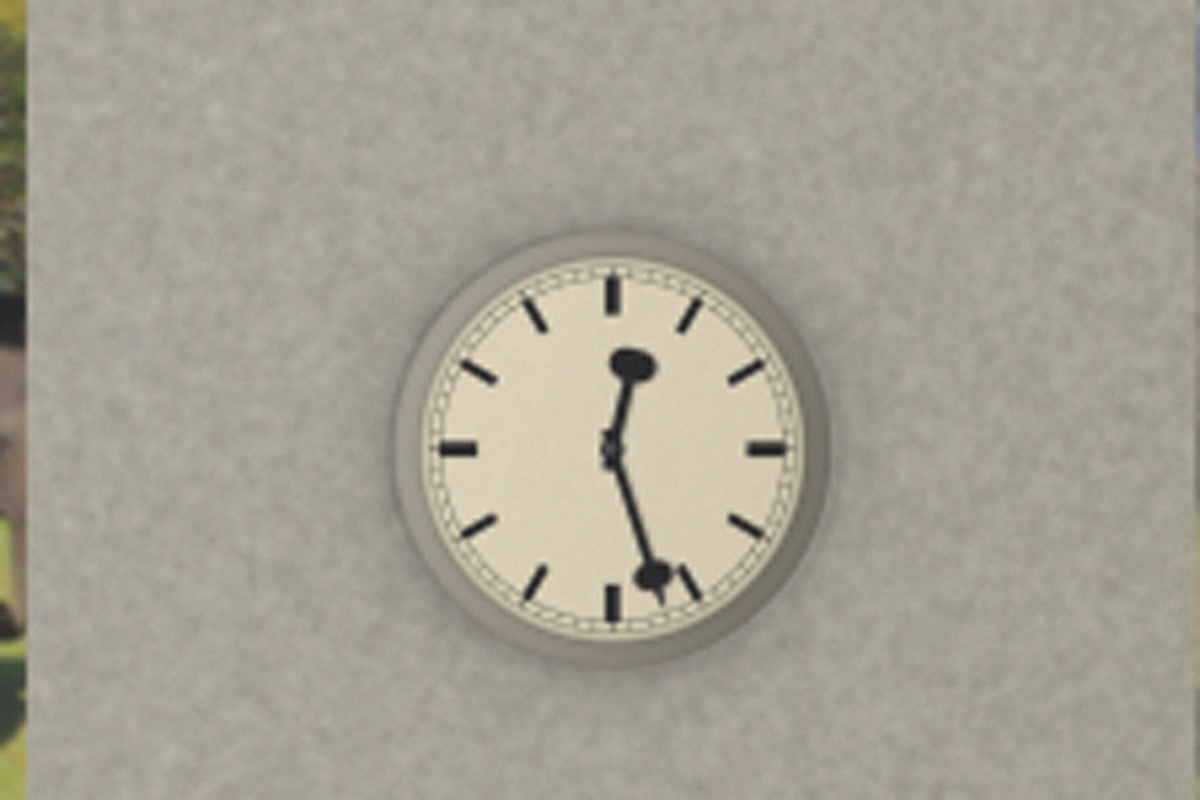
12:27
